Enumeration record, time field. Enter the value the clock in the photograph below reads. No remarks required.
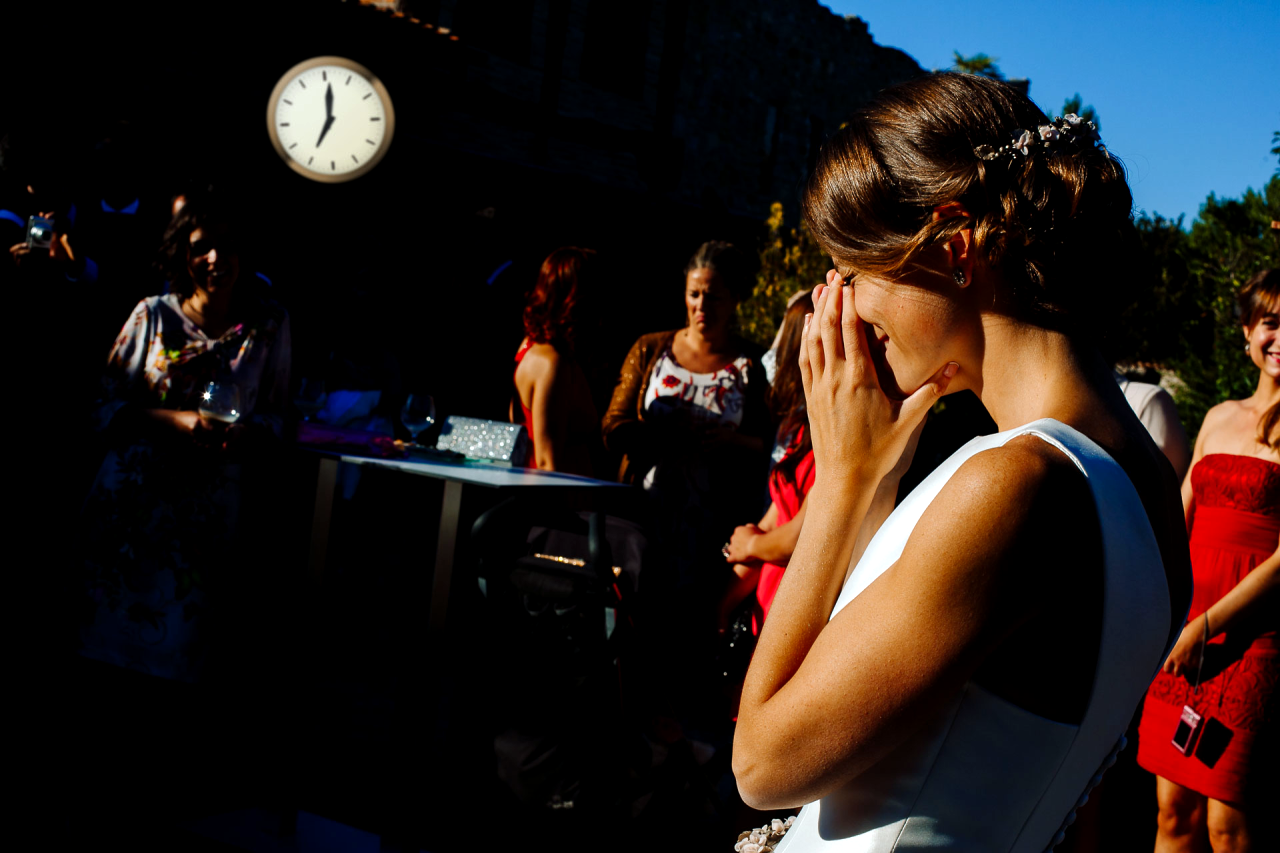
7:01
